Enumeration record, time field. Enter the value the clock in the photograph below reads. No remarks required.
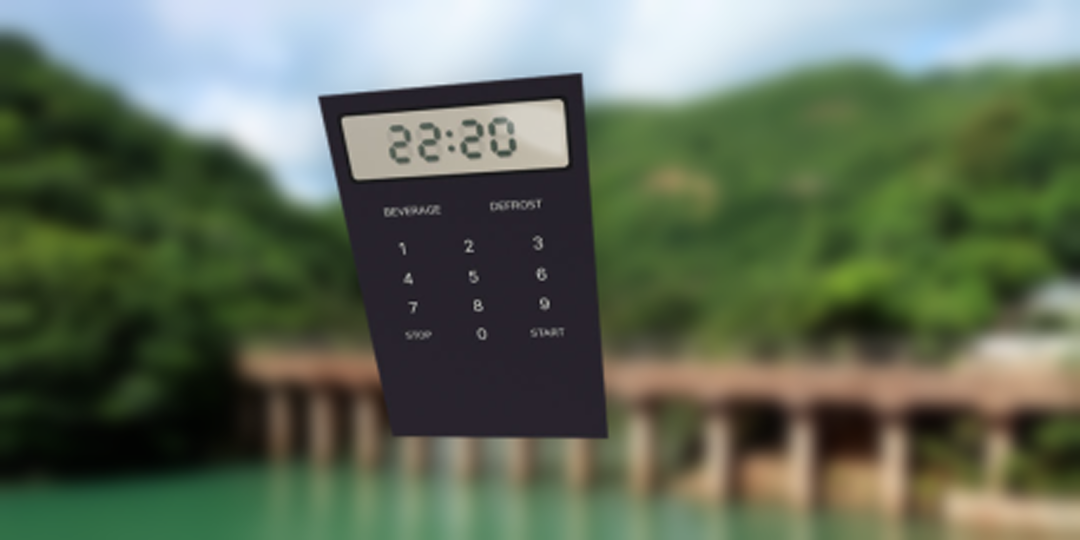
22:20
